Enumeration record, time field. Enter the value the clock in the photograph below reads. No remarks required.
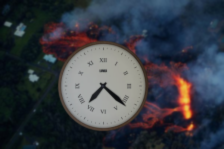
7:22
